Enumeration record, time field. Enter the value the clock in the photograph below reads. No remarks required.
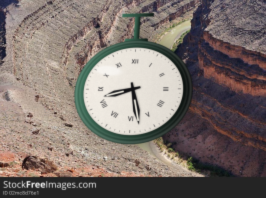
8:28
